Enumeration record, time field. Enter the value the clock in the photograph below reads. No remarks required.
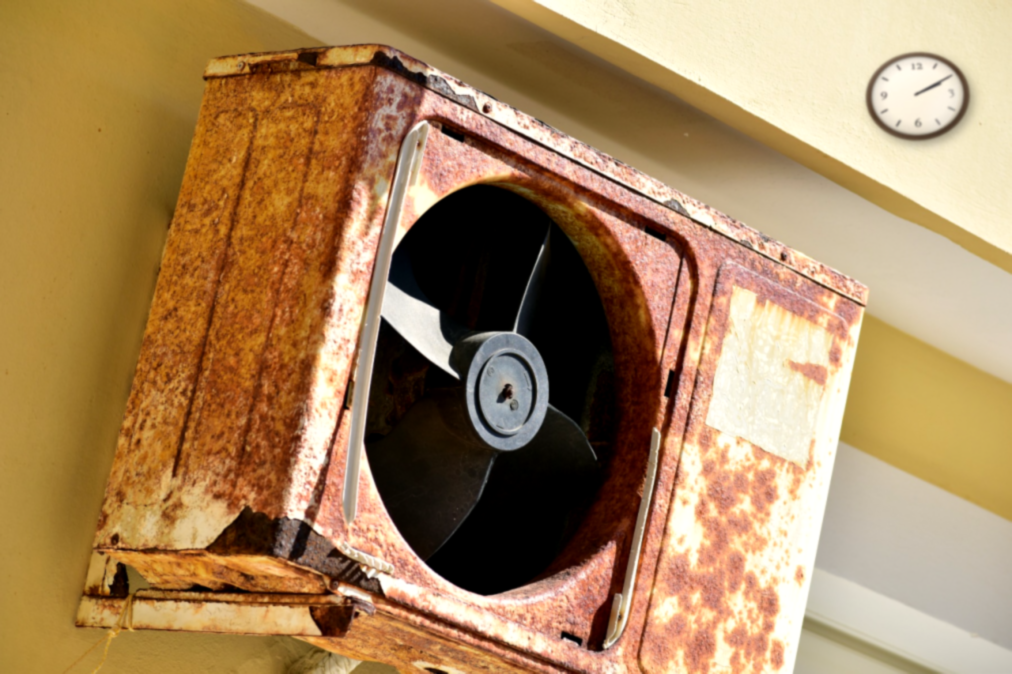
2:10
